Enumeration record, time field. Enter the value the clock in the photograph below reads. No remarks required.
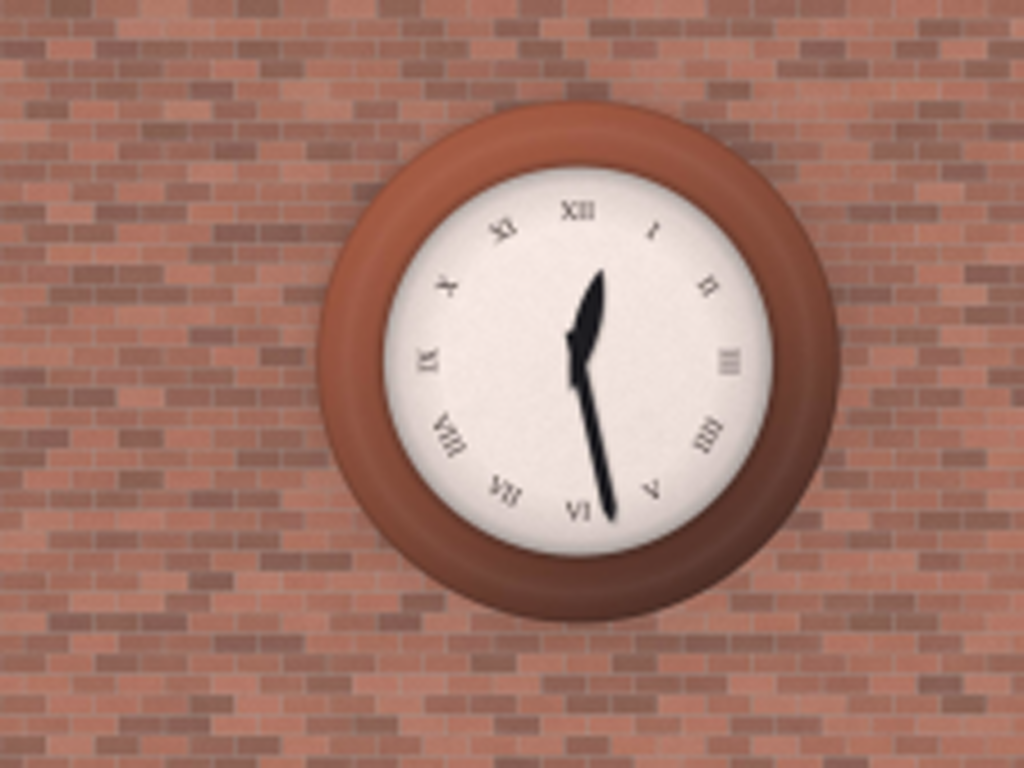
12:28
